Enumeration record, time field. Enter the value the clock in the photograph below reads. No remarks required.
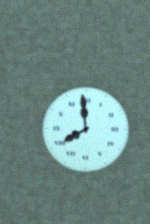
7:59
